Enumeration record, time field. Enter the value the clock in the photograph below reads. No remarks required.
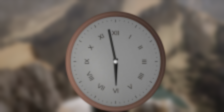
5:58
